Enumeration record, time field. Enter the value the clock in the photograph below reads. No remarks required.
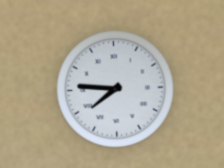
7:46
